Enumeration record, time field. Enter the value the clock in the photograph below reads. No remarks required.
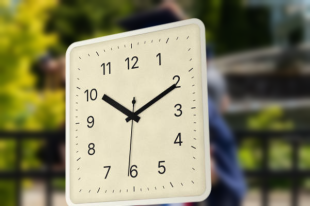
10:10:31
